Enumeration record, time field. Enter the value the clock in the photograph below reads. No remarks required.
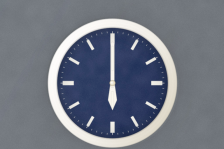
6:00
